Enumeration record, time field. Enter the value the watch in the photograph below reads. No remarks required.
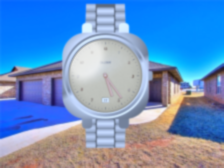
5:24
